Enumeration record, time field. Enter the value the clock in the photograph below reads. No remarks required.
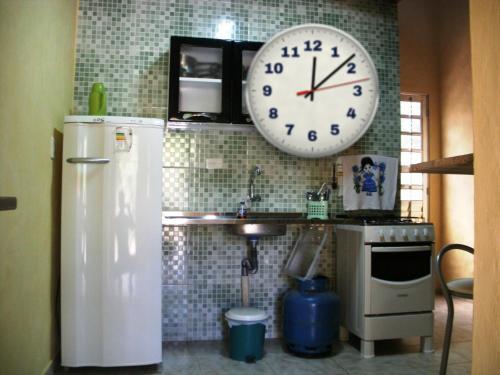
12:08:13
